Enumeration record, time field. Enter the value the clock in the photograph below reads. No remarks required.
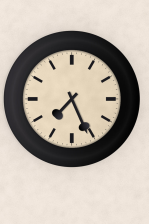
7:26
